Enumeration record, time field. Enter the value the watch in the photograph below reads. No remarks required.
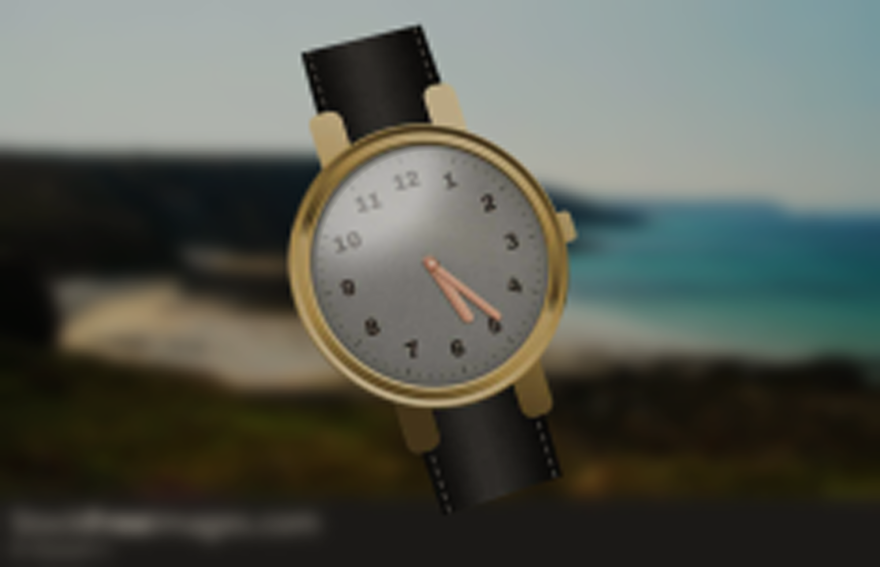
5:24
